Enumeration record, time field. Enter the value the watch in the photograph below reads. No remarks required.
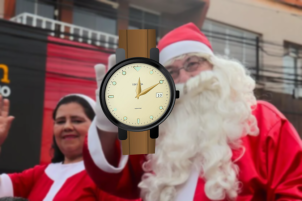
12:10
